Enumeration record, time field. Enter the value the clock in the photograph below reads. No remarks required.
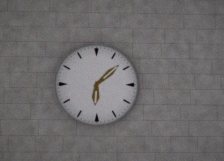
6:08
